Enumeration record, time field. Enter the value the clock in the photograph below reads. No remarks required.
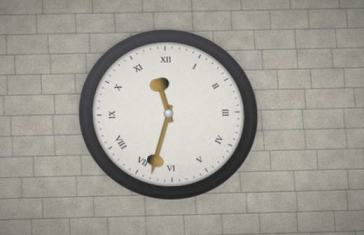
11:33
